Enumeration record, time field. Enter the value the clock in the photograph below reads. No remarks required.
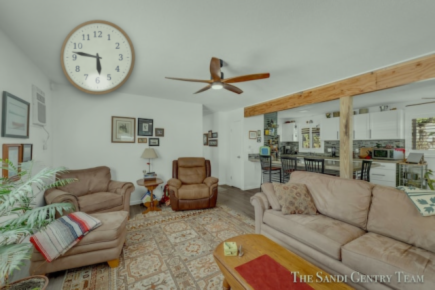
5:47
